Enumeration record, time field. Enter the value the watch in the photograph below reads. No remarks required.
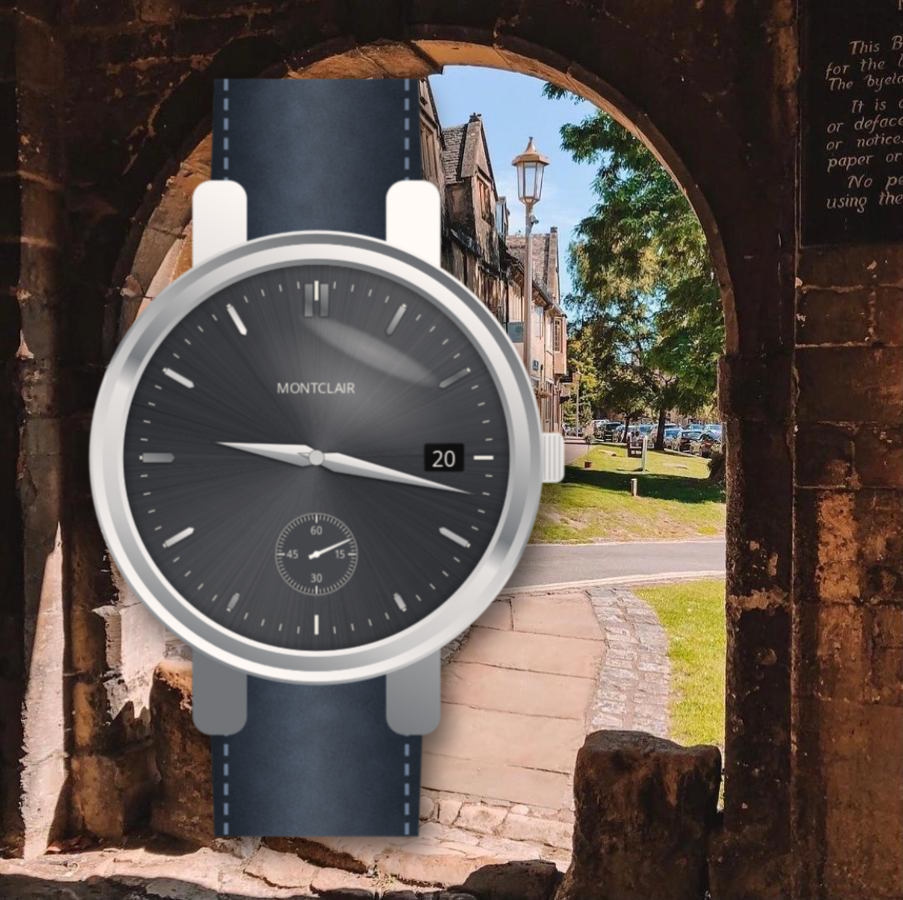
9:17:11
